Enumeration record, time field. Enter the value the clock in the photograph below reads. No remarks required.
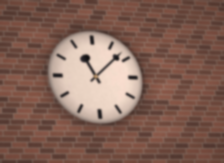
11:08
